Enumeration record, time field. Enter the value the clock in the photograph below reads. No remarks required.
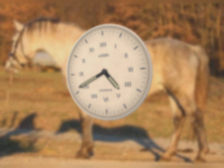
4:41
